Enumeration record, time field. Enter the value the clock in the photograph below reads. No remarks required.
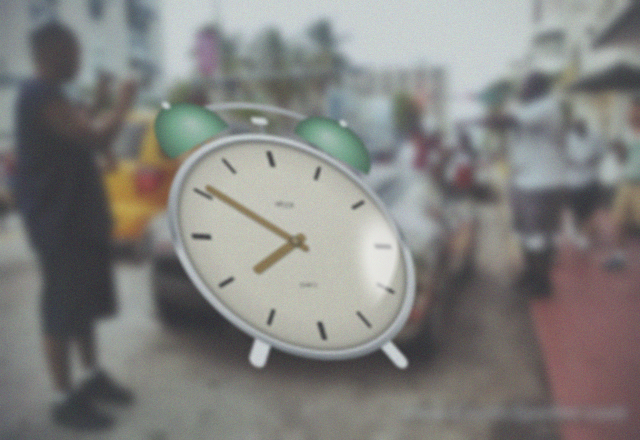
7:51
